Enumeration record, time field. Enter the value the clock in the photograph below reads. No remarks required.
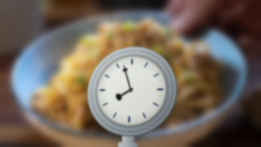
7:57
